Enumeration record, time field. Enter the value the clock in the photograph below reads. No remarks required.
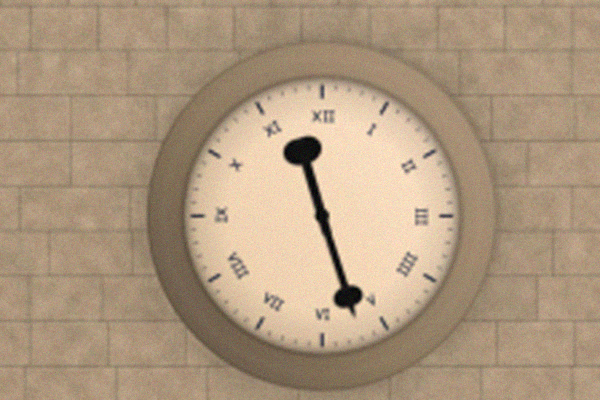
11:27
